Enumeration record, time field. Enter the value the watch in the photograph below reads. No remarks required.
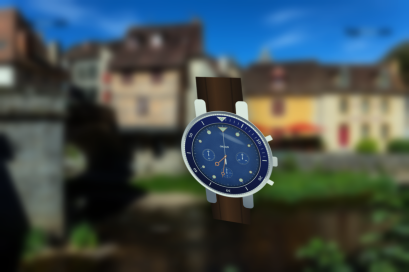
7:32
